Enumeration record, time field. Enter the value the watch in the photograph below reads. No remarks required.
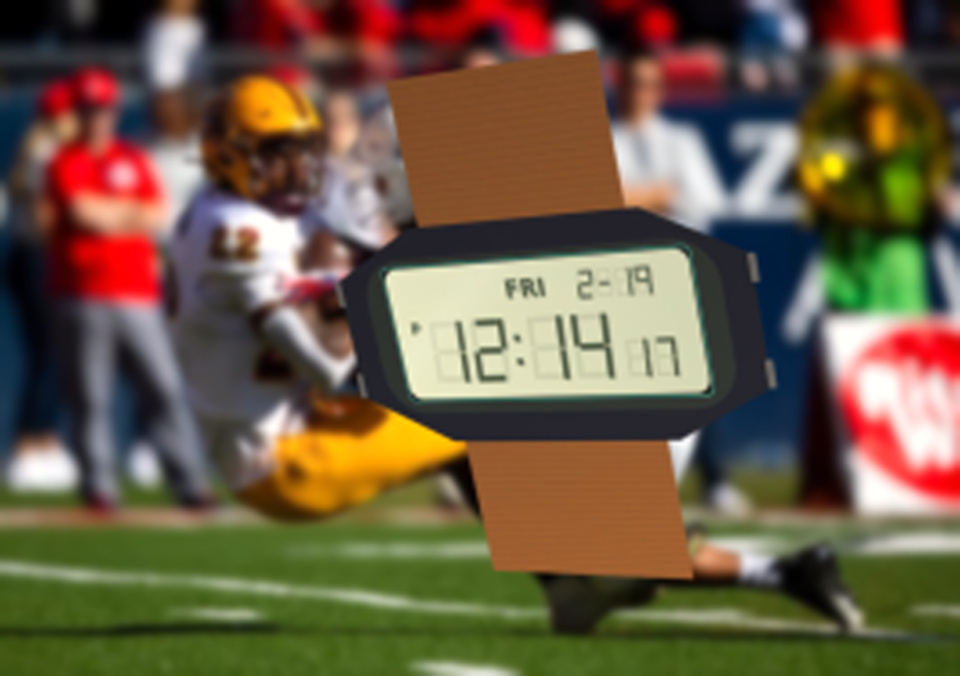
12:14:17
